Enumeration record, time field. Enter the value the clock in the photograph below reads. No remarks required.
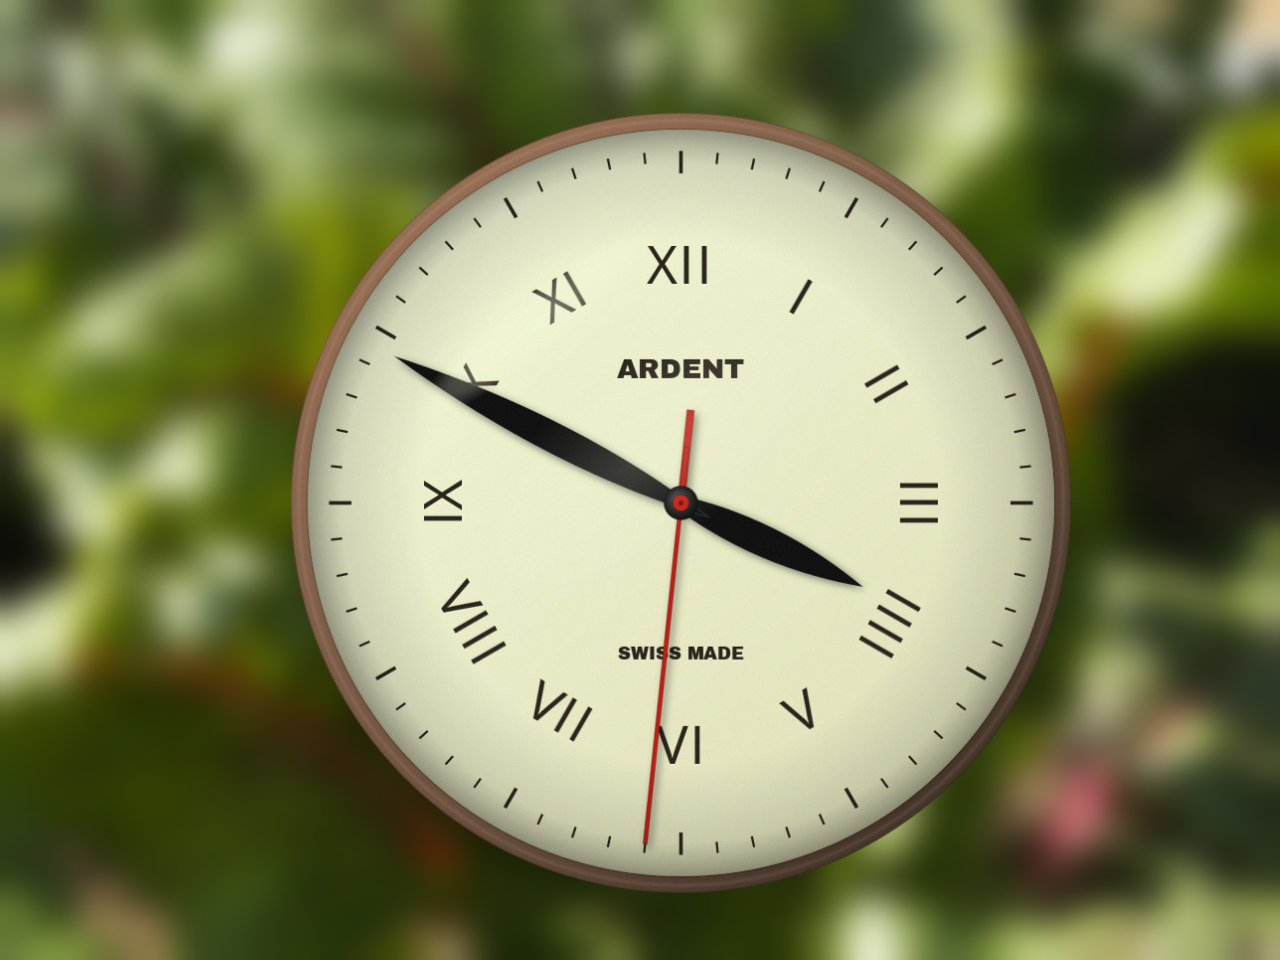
3:49:31
